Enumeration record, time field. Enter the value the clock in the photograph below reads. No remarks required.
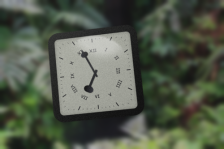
6:56
